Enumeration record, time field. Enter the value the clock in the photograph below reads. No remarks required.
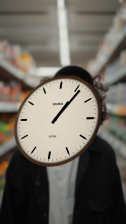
1:06
